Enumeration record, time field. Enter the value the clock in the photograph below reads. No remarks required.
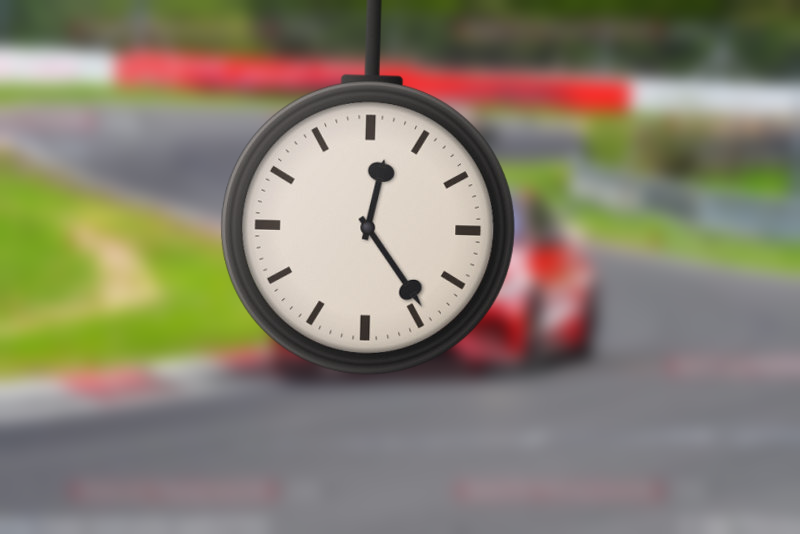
12:24
